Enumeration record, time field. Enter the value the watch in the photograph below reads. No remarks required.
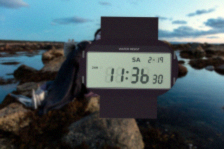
11:36:30
